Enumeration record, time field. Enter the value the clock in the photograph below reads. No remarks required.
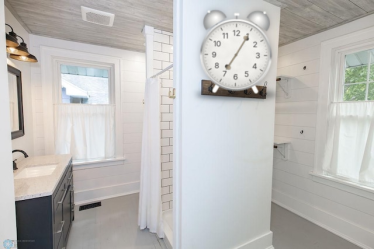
7:05
